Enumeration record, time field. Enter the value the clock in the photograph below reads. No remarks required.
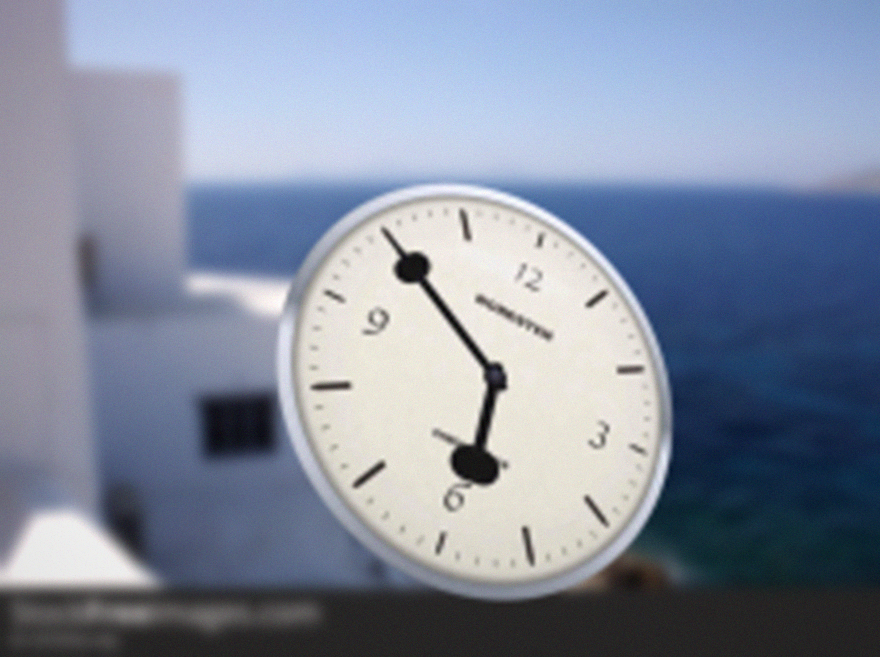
5:50
